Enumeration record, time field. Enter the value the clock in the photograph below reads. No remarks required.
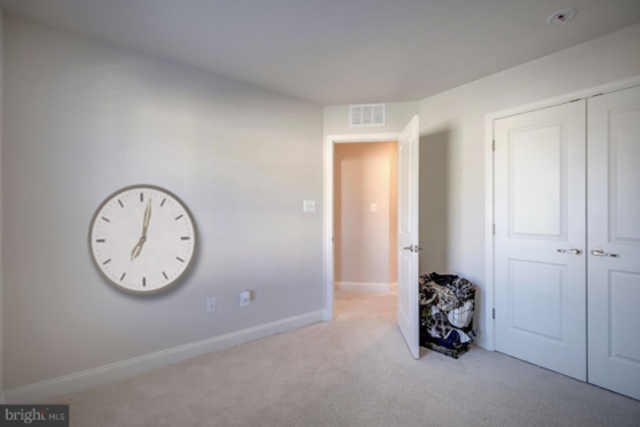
7:02
